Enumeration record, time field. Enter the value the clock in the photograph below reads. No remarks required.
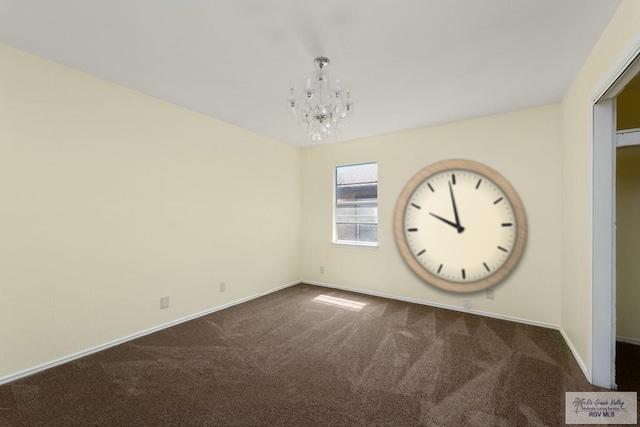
9:59
